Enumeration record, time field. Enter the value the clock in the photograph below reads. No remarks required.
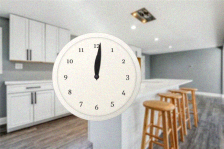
12:01
